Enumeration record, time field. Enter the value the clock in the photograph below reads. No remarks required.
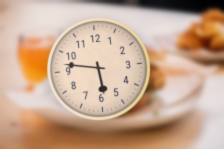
5:47
